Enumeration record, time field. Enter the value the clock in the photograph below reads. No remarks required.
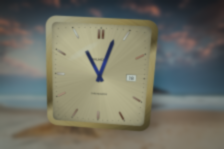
11:03
